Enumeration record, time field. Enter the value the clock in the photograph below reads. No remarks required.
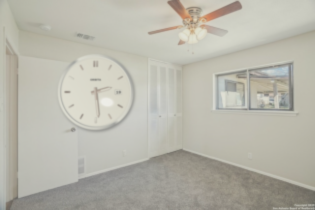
2:29
